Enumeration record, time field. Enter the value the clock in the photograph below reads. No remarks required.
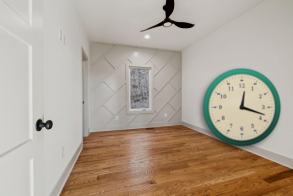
12:18
